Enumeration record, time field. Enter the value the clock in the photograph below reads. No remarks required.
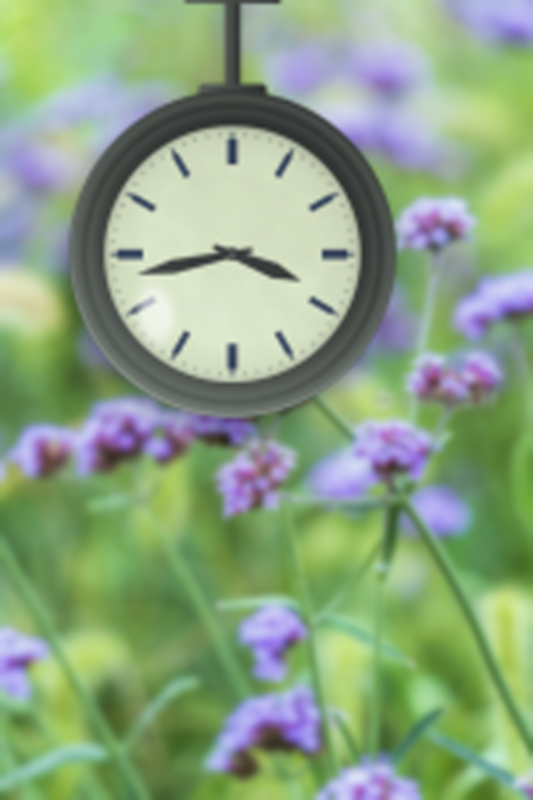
3:43
